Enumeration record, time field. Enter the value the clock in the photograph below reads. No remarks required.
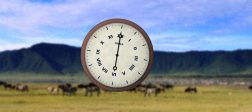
6:00
